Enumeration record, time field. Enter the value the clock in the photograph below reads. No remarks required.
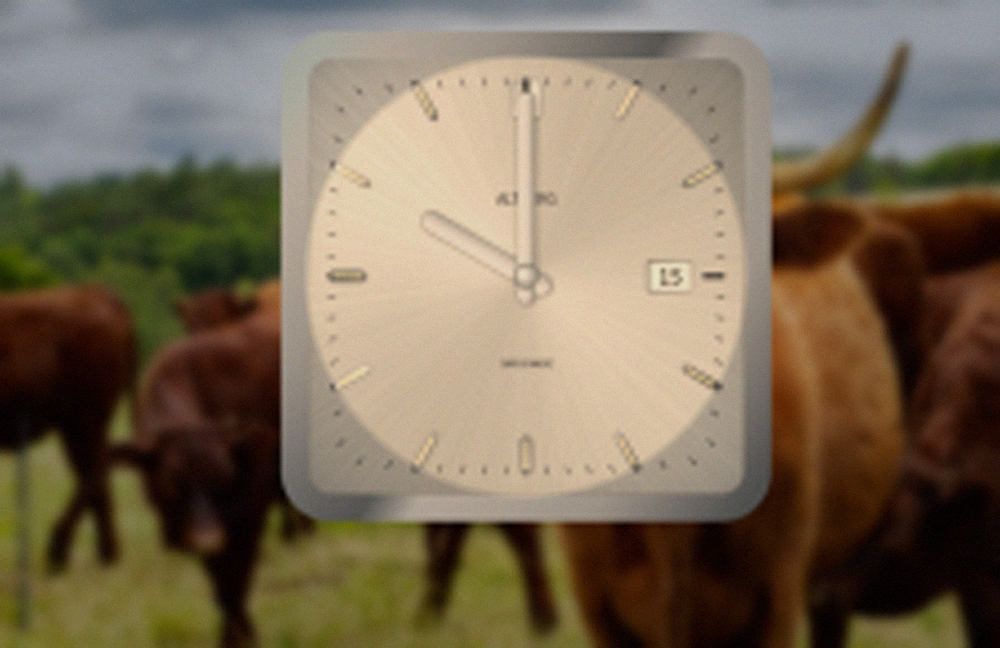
10:00
